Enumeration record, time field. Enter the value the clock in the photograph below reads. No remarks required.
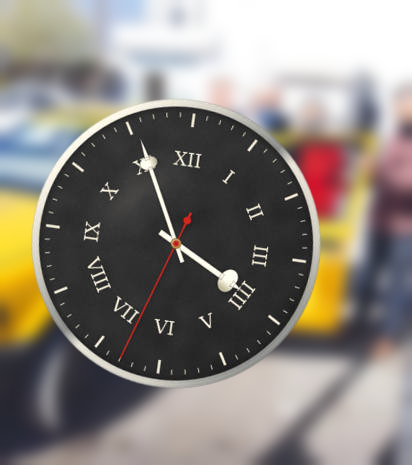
3:55:33
